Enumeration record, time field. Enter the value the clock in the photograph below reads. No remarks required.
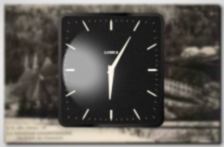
6:05
